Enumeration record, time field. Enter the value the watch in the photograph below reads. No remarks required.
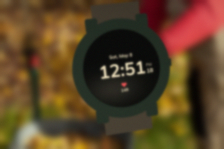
12:51
